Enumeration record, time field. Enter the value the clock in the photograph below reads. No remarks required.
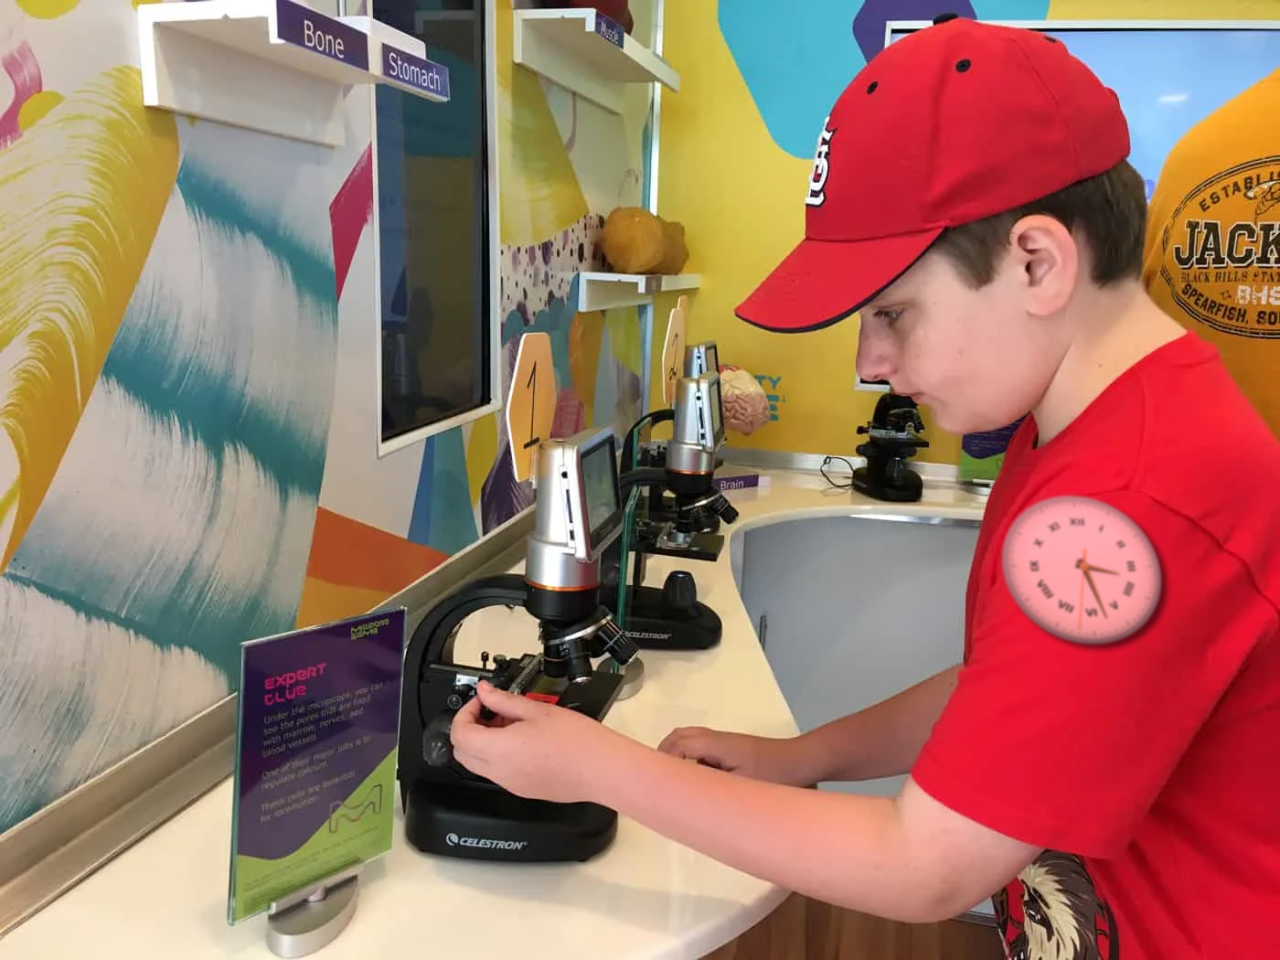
3:27:32
